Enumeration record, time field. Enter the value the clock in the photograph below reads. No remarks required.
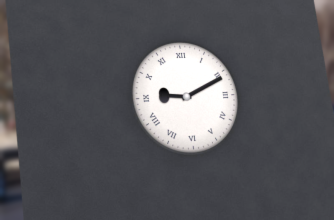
9:11
